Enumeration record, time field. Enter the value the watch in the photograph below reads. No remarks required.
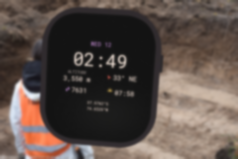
2:49
